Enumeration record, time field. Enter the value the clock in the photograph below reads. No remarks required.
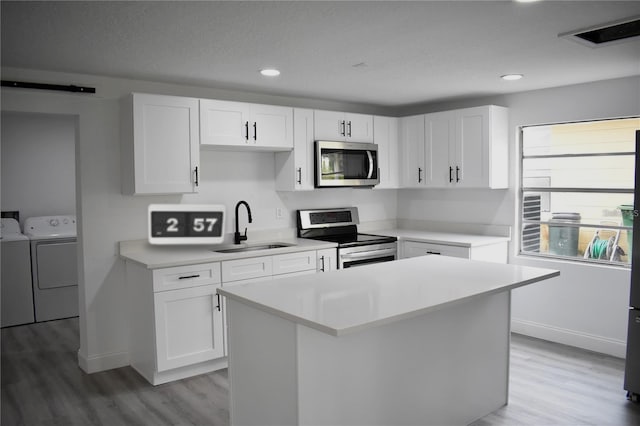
2:57
